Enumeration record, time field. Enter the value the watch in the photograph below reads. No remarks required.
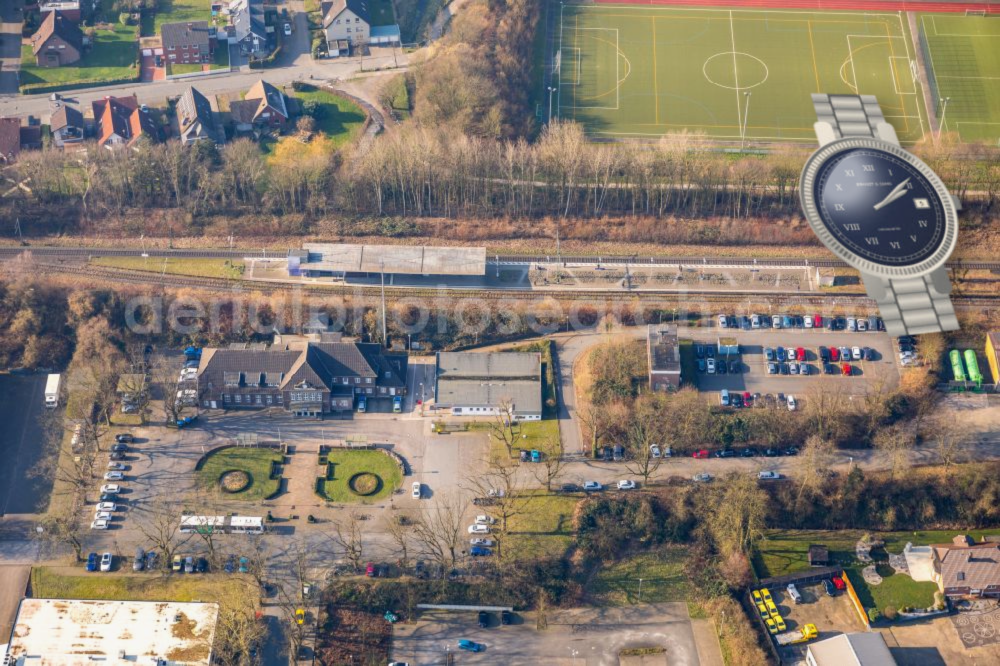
2:09
